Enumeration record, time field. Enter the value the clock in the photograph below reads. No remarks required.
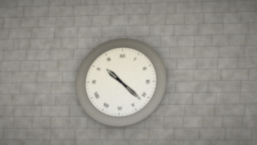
10:22
